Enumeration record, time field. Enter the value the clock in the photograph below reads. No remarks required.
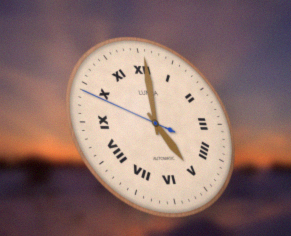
5:00:49
